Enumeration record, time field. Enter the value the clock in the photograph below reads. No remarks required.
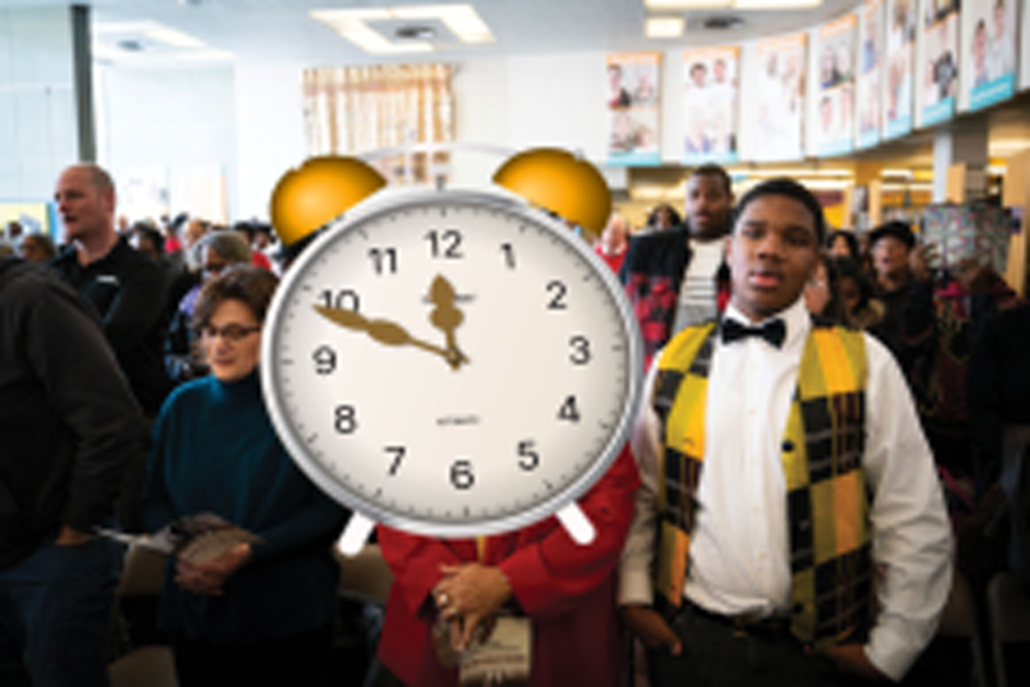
11:49
